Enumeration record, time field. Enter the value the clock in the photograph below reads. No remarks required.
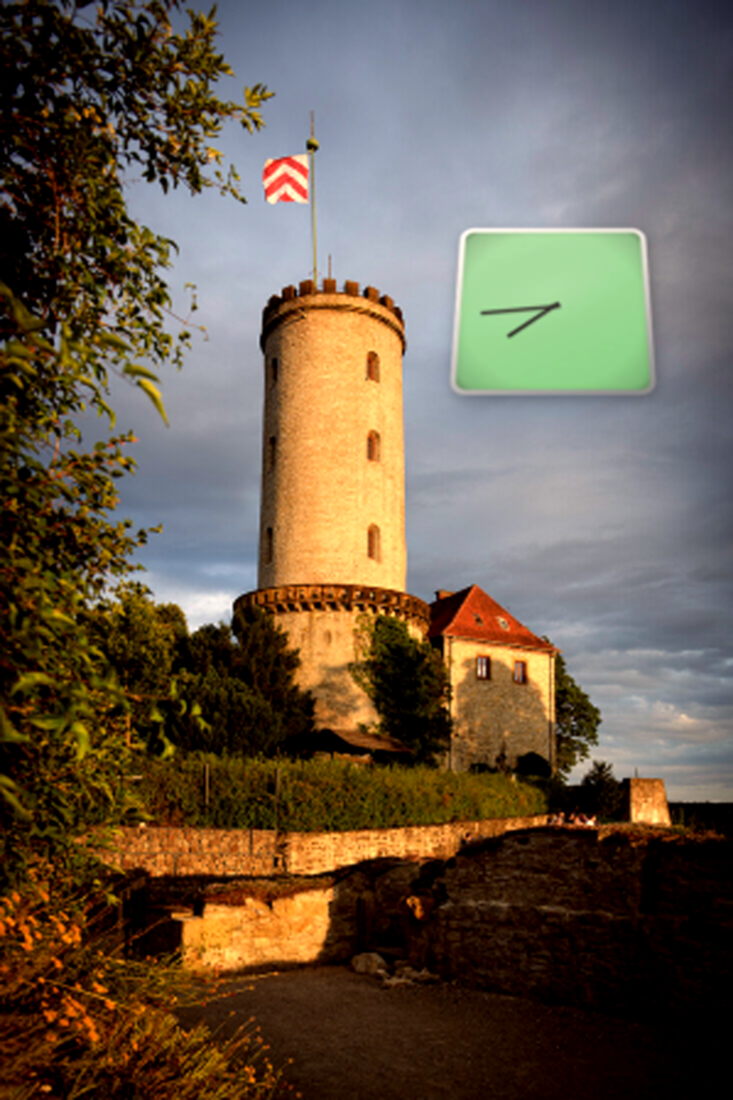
7:44
